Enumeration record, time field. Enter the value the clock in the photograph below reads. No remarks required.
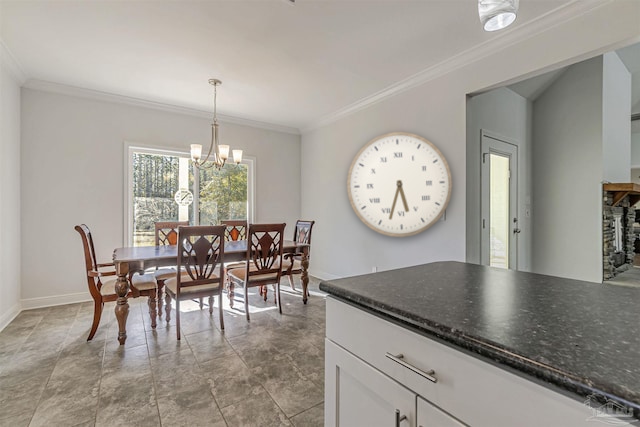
5:33
